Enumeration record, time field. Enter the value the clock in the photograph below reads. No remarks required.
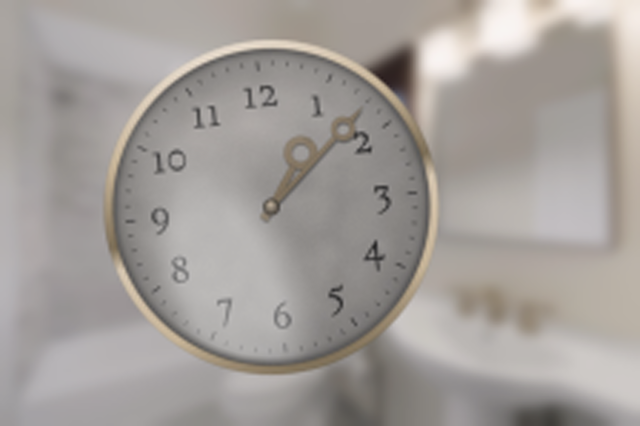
1:08
